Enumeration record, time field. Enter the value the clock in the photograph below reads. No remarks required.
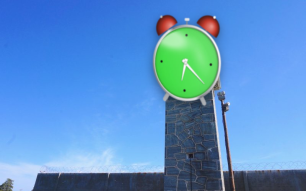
6:22
